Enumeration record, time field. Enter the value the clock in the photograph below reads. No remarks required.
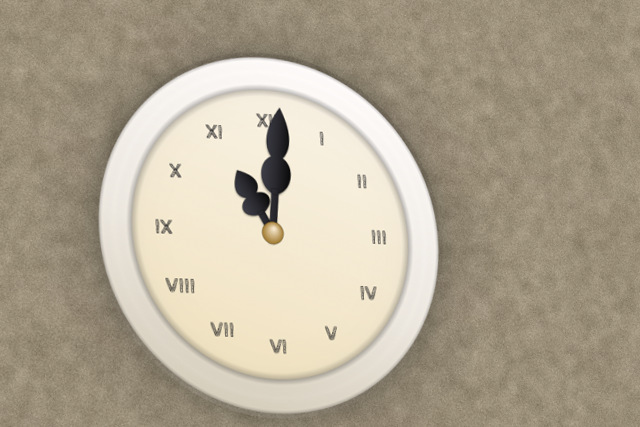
11:01
